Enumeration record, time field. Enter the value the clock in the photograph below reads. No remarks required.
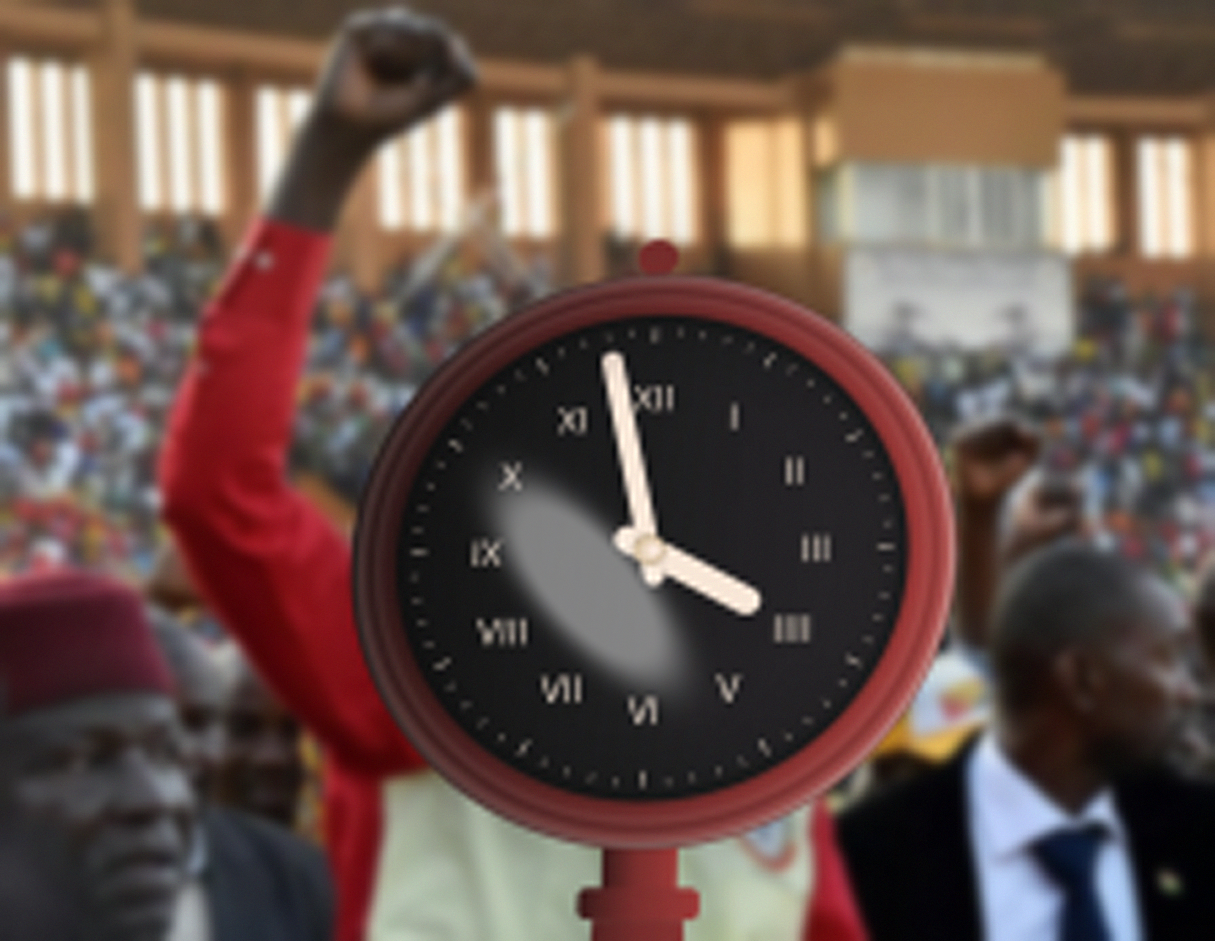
3:58
